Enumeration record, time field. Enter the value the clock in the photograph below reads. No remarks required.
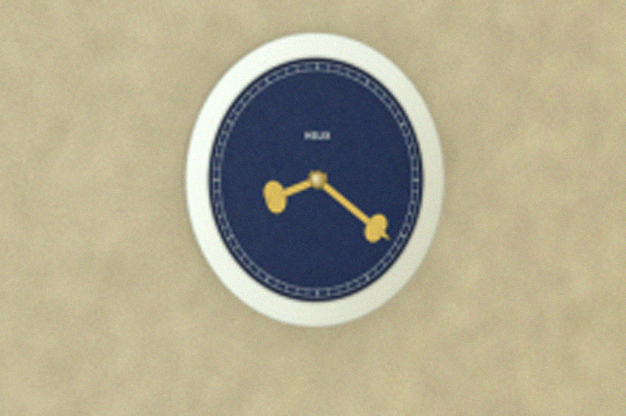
8:21
